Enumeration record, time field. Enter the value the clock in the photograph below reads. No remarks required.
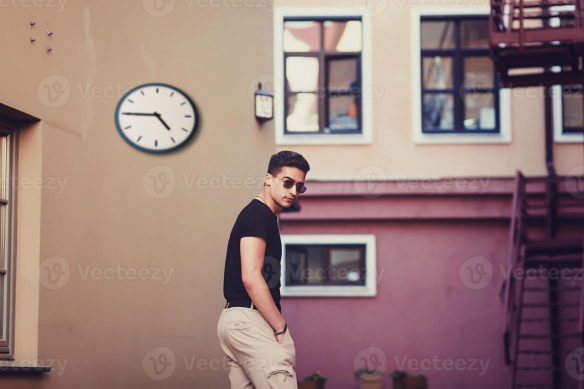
4:45
